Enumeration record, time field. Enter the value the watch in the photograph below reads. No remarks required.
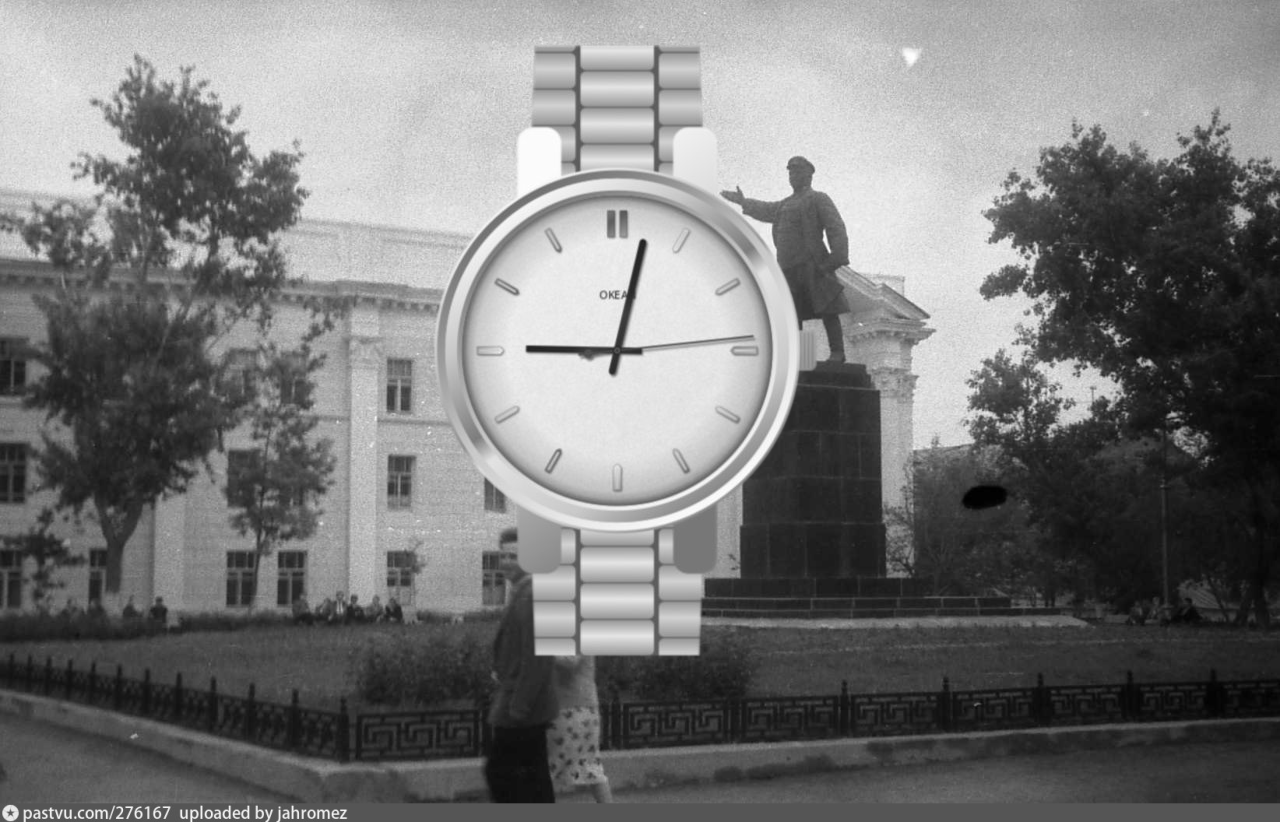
9:02:14
